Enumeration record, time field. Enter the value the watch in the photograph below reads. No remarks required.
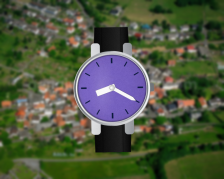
8:20
